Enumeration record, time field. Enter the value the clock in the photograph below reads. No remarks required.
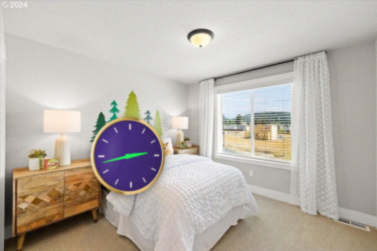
2:43
